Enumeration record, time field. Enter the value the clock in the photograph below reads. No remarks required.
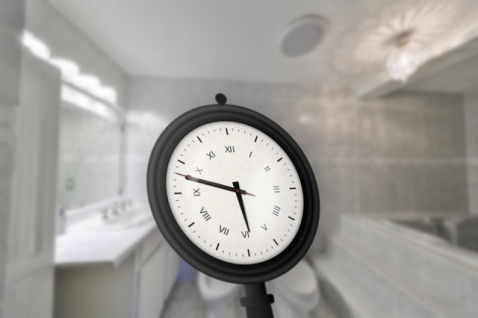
5:47:48
